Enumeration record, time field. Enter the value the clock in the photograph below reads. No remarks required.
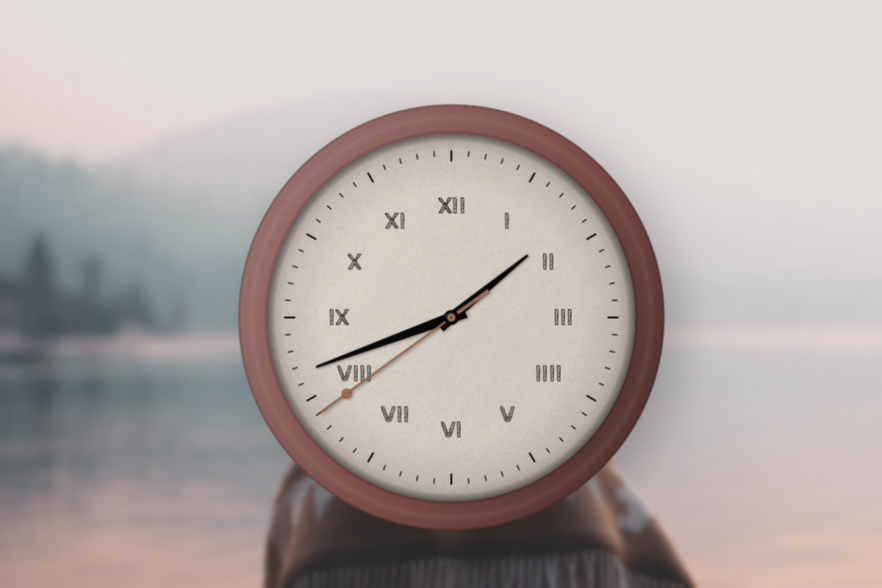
1:41:39
